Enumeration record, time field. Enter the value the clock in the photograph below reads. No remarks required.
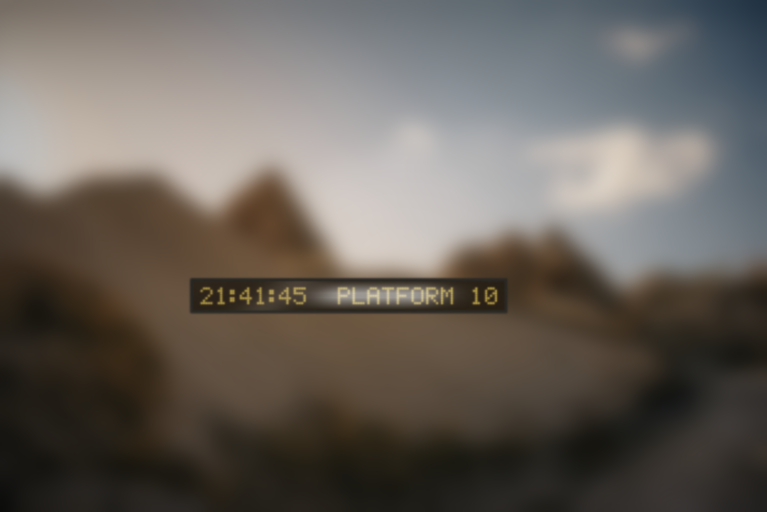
21:41:45
